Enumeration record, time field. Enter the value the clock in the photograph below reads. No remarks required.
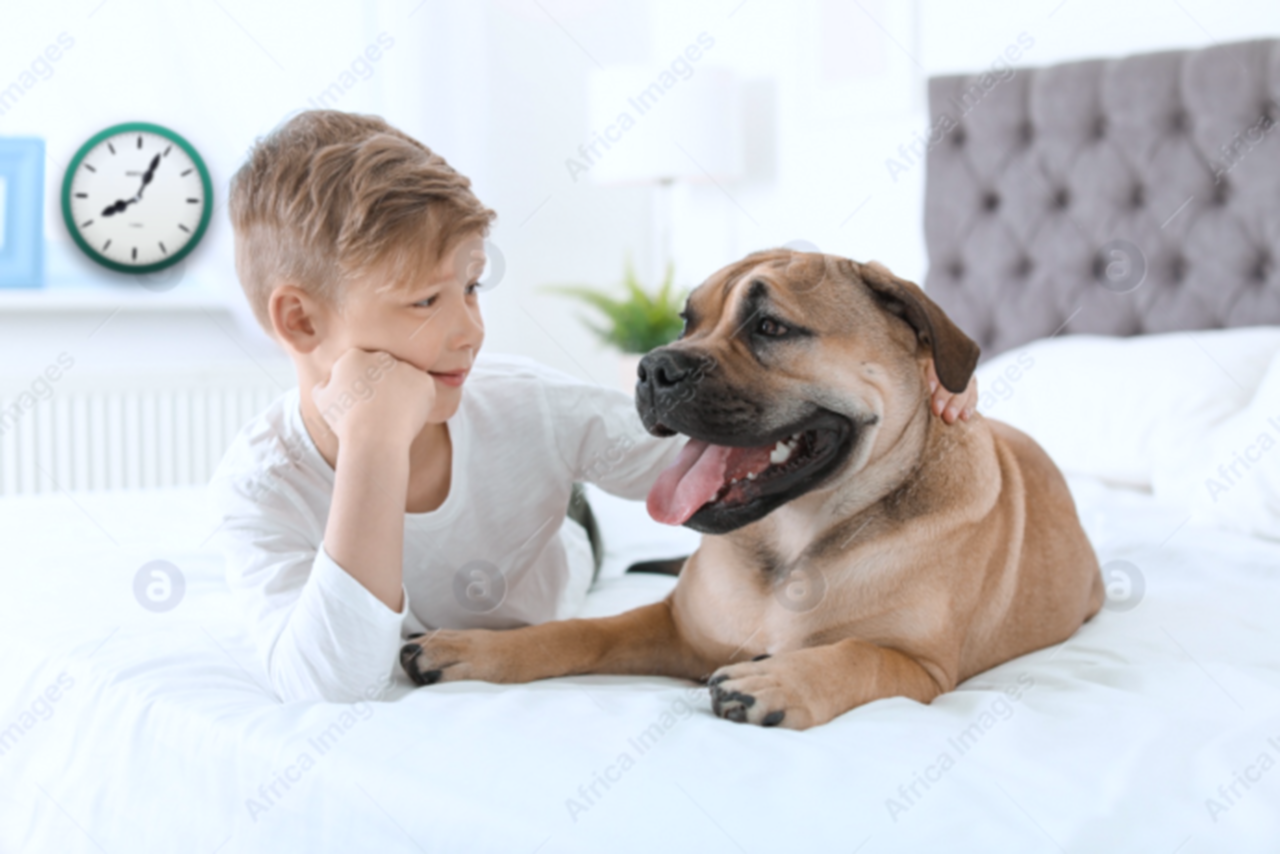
8:04
